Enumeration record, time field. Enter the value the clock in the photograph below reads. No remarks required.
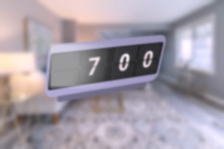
7:00
